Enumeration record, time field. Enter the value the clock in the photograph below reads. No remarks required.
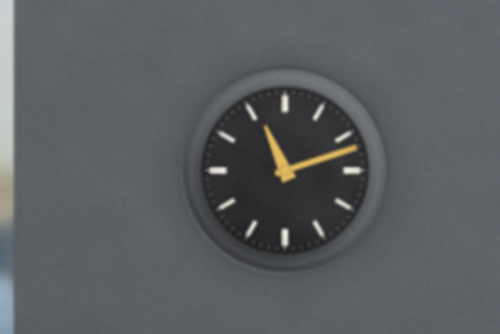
11:12
